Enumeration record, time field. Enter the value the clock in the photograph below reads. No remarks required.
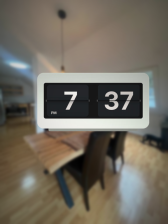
7:37
